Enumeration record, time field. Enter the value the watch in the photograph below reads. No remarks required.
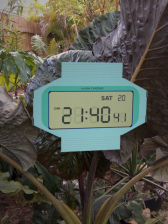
21:40:41
